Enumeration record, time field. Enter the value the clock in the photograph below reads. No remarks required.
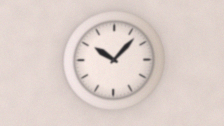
10:07
